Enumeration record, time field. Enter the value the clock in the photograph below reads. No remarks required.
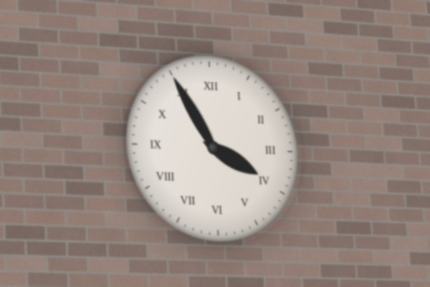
3:55
